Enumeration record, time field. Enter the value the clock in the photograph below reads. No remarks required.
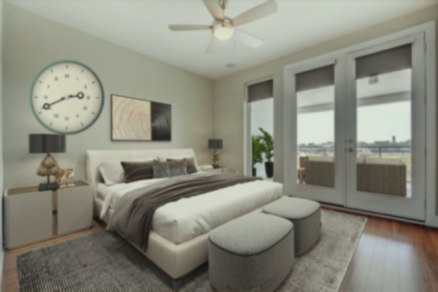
2:41
